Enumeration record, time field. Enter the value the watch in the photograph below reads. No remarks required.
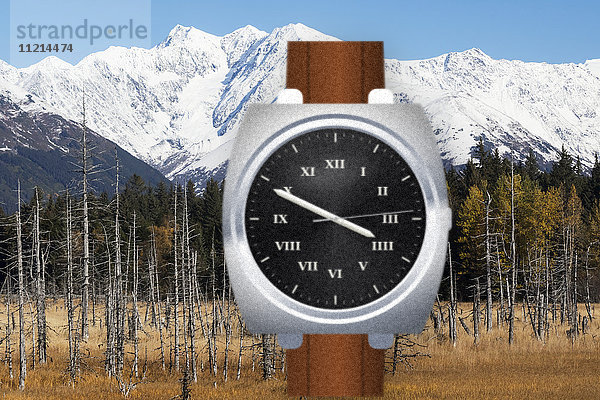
3:49:14
